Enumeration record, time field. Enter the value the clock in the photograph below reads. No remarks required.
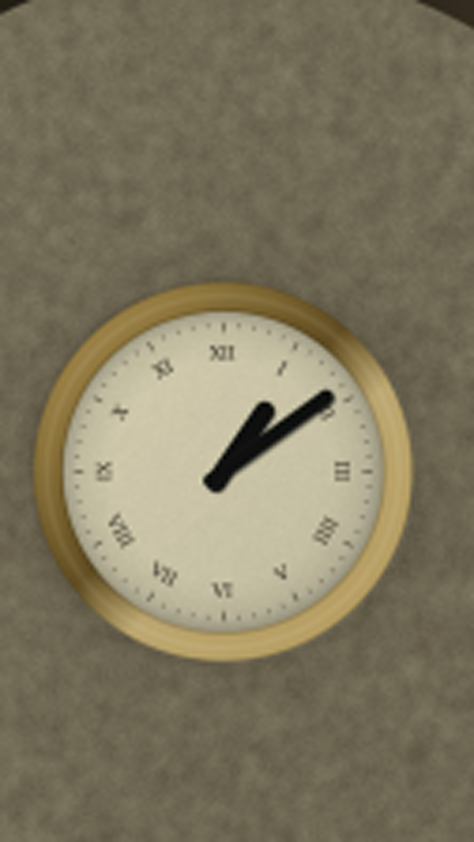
1:09
